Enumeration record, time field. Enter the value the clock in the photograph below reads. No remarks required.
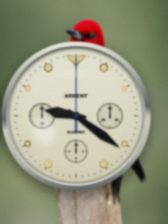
9:21
